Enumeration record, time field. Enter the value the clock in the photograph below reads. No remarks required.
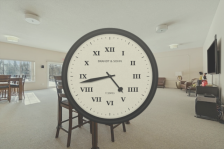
4:43
